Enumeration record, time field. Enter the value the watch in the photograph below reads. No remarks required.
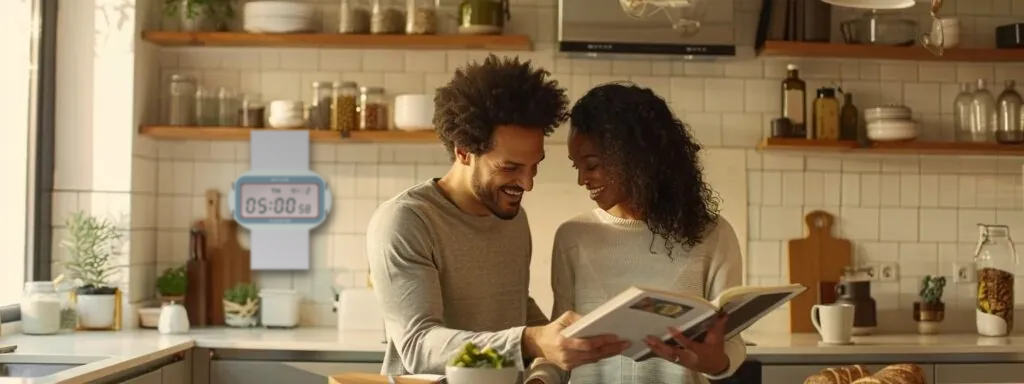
5:00
